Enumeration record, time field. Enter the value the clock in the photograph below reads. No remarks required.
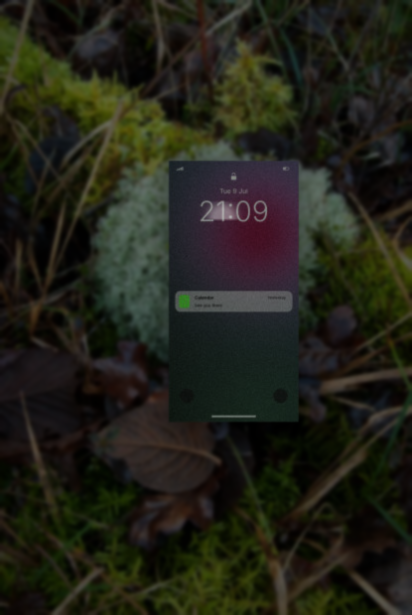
21:09
